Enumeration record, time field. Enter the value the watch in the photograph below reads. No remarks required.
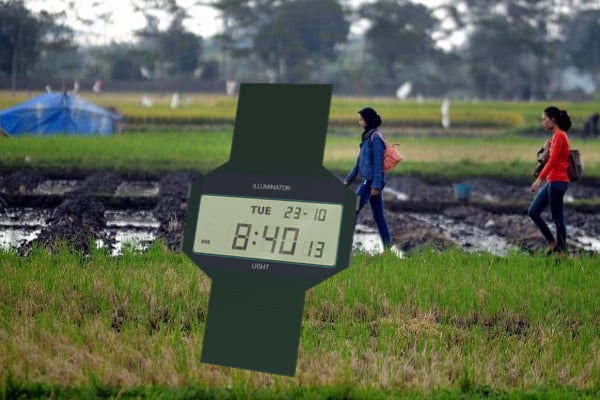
8:40:13
